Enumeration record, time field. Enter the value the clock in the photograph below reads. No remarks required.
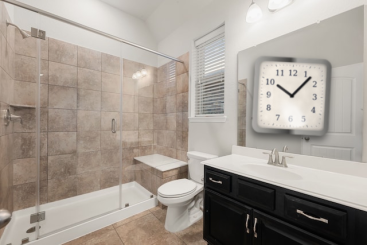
10:07
